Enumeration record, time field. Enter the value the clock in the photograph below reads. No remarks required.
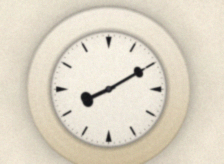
8:10
